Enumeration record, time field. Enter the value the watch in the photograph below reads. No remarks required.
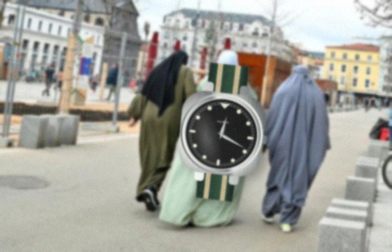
12:19
